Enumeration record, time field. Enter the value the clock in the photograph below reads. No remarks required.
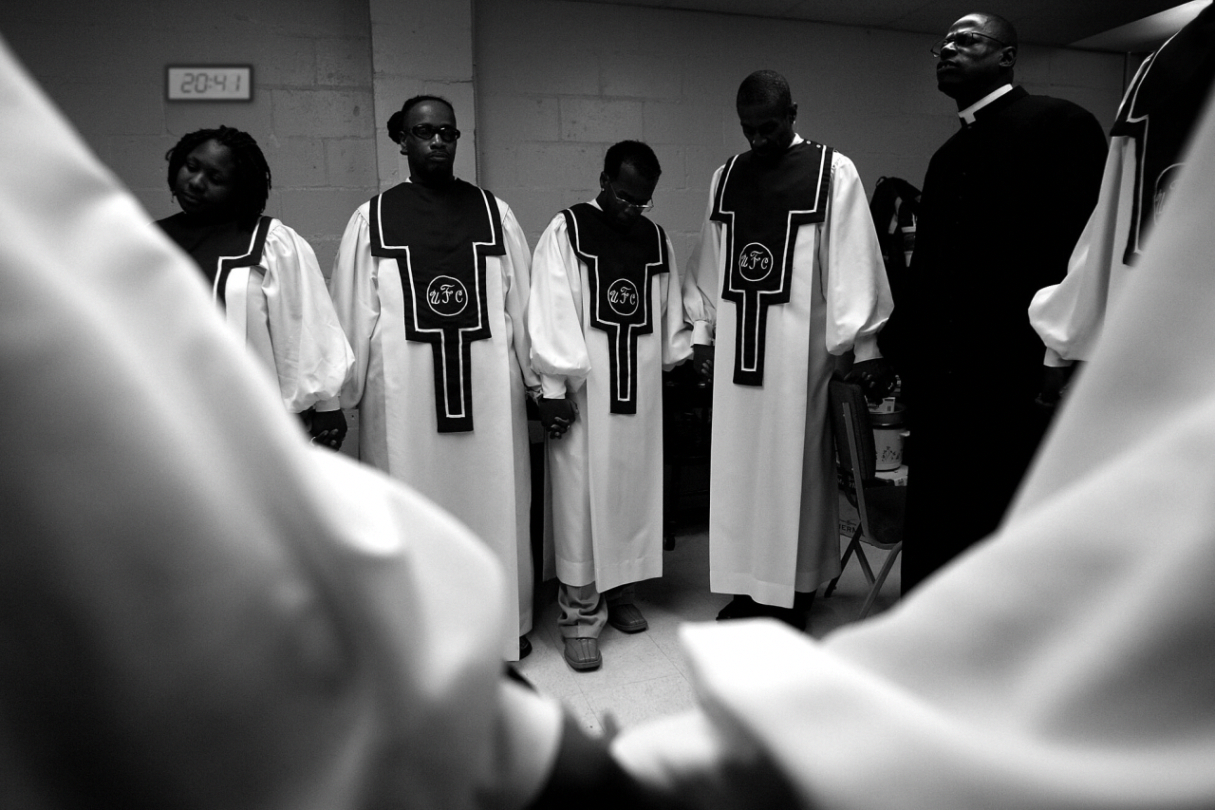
20:41
